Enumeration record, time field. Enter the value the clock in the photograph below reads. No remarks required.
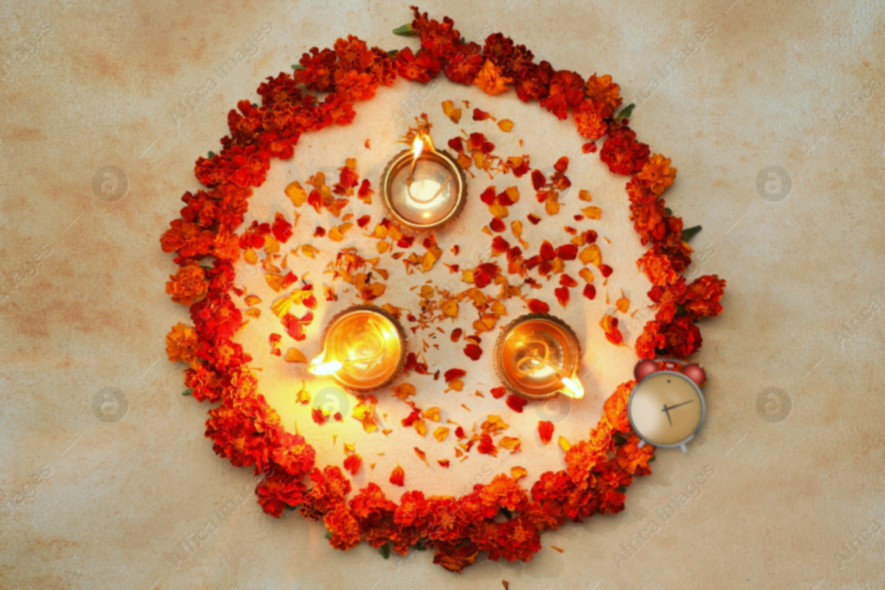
5:11
